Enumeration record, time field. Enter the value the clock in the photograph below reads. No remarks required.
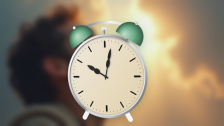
10:02
